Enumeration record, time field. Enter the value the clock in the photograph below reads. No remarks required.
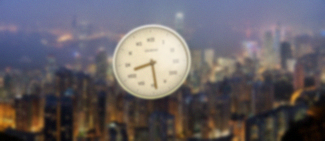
8:29
